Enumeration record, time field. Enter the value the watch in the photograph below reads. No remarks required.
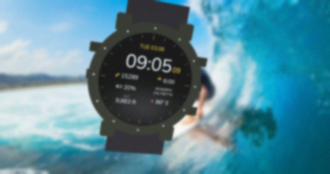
9:05
